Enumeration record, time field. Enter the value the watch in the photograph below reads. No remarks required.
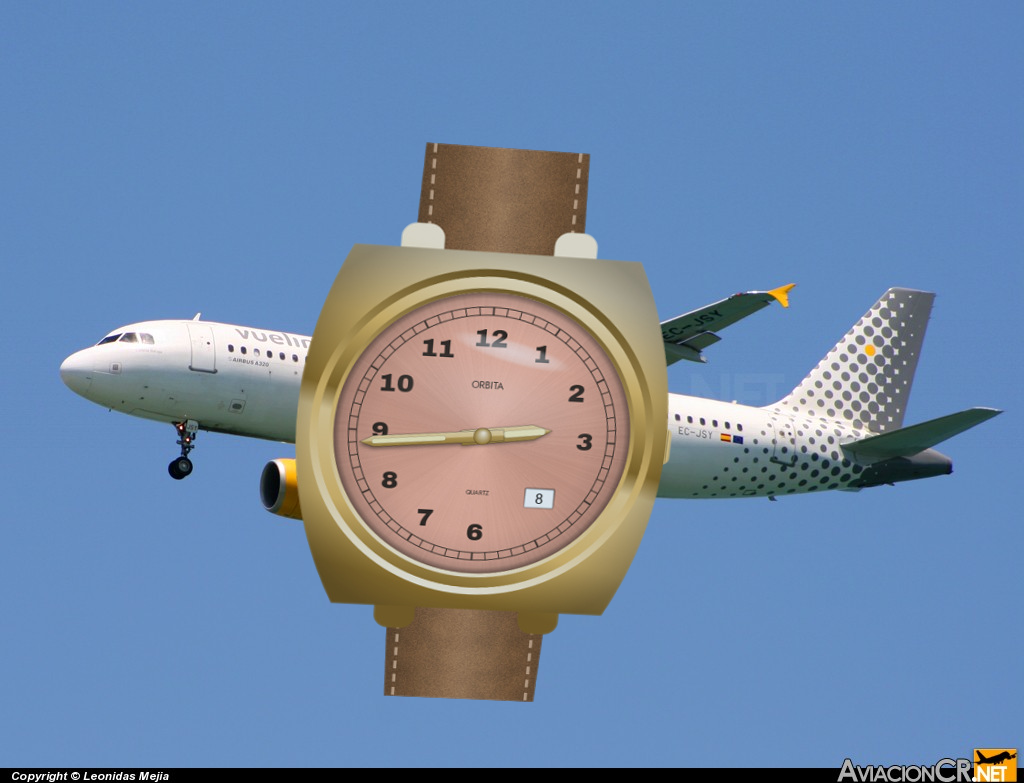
2:44
